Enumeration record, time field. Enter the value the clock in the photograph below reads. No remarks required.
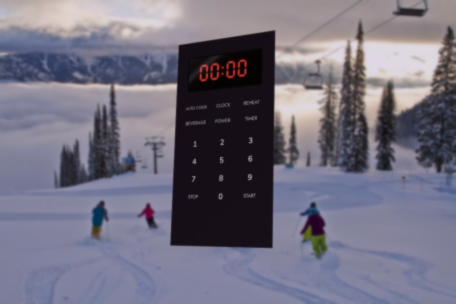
0:00
